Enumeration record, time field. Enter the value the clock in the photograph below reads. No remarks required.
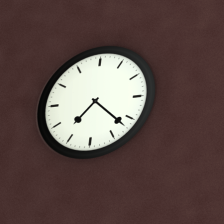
7:22
